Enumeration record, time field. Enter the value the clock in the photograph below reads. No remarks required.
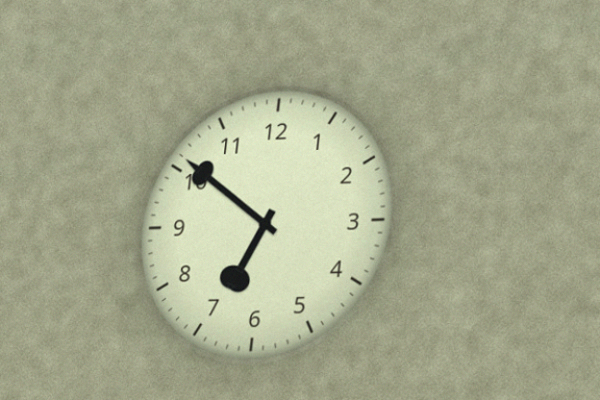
6:51
